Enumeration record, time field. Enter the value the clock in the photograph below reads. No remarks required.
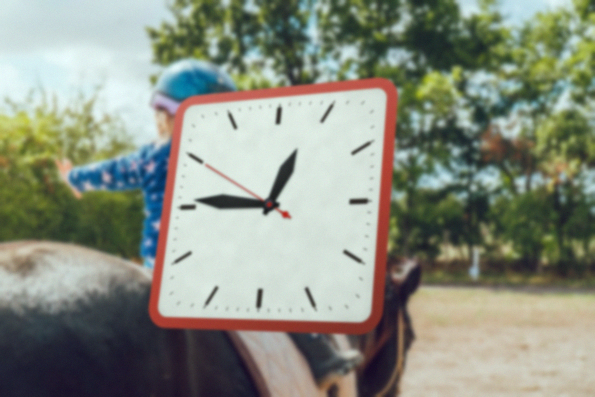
12:45:50
